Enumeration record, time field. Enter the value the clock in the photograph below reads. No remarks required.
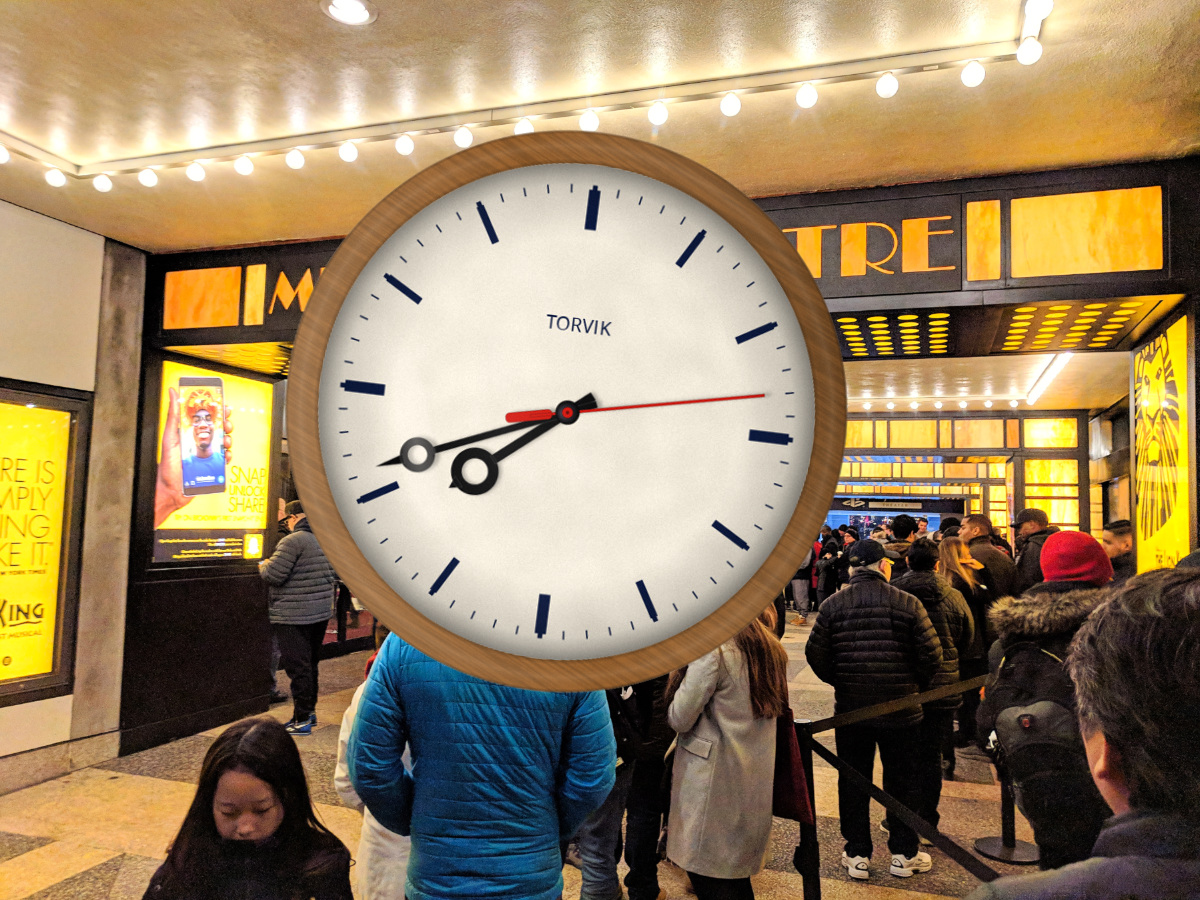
7:41:13
